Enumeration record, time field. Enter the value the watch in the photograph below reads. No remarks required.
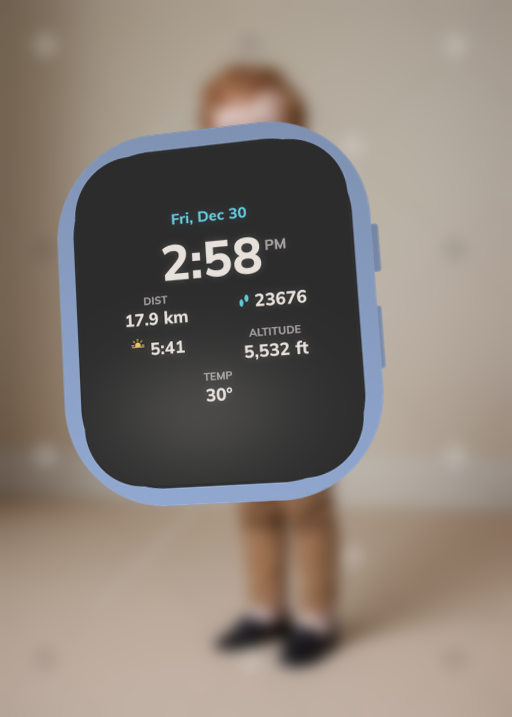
2:58
